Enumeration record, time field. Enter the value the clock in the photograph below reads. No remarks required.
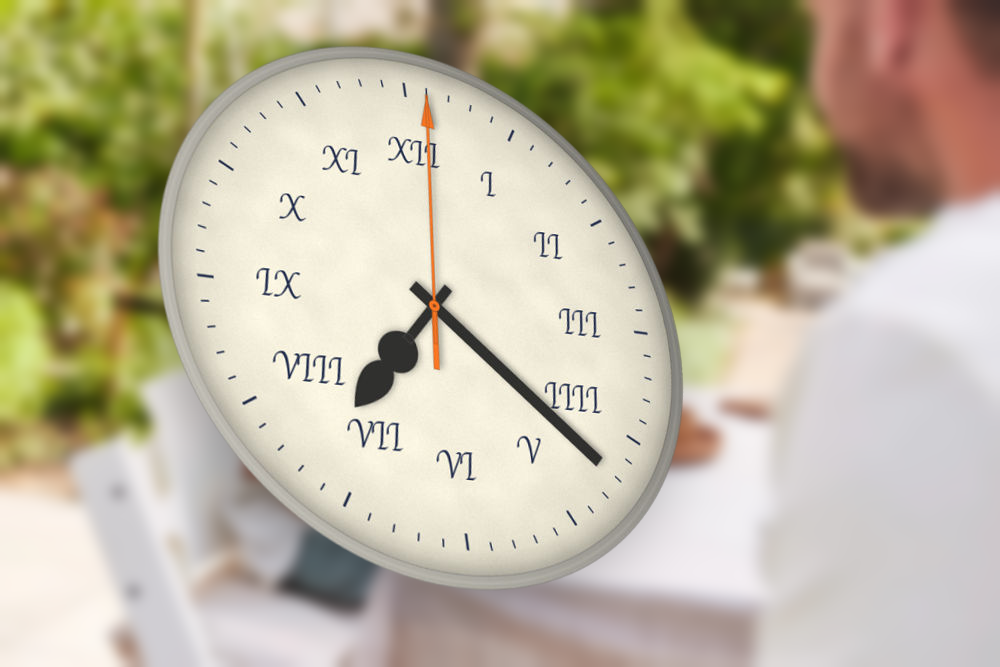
7:22:01
